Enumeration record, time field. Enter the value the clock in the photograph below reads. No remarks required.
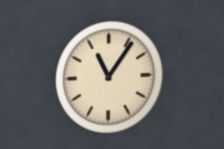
11:06
